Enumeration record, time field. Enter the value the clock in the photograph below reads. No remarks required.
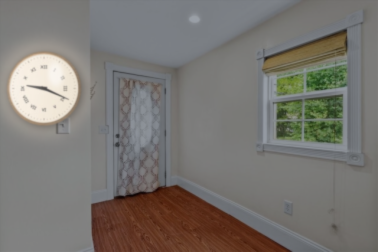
9:19
